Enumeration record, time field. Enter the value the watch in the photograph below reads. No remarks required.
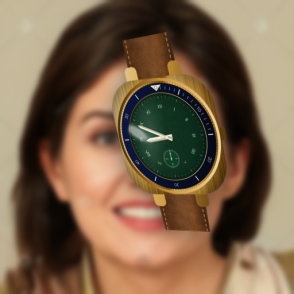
8:49
